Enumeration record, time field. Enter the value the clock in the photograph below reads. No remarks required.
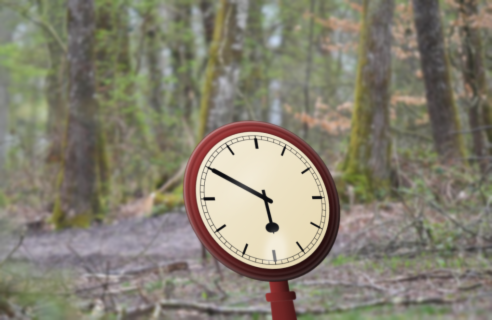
5:50
